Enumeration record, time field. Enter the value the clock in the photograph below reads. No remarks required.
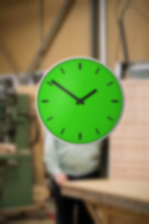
1:51
